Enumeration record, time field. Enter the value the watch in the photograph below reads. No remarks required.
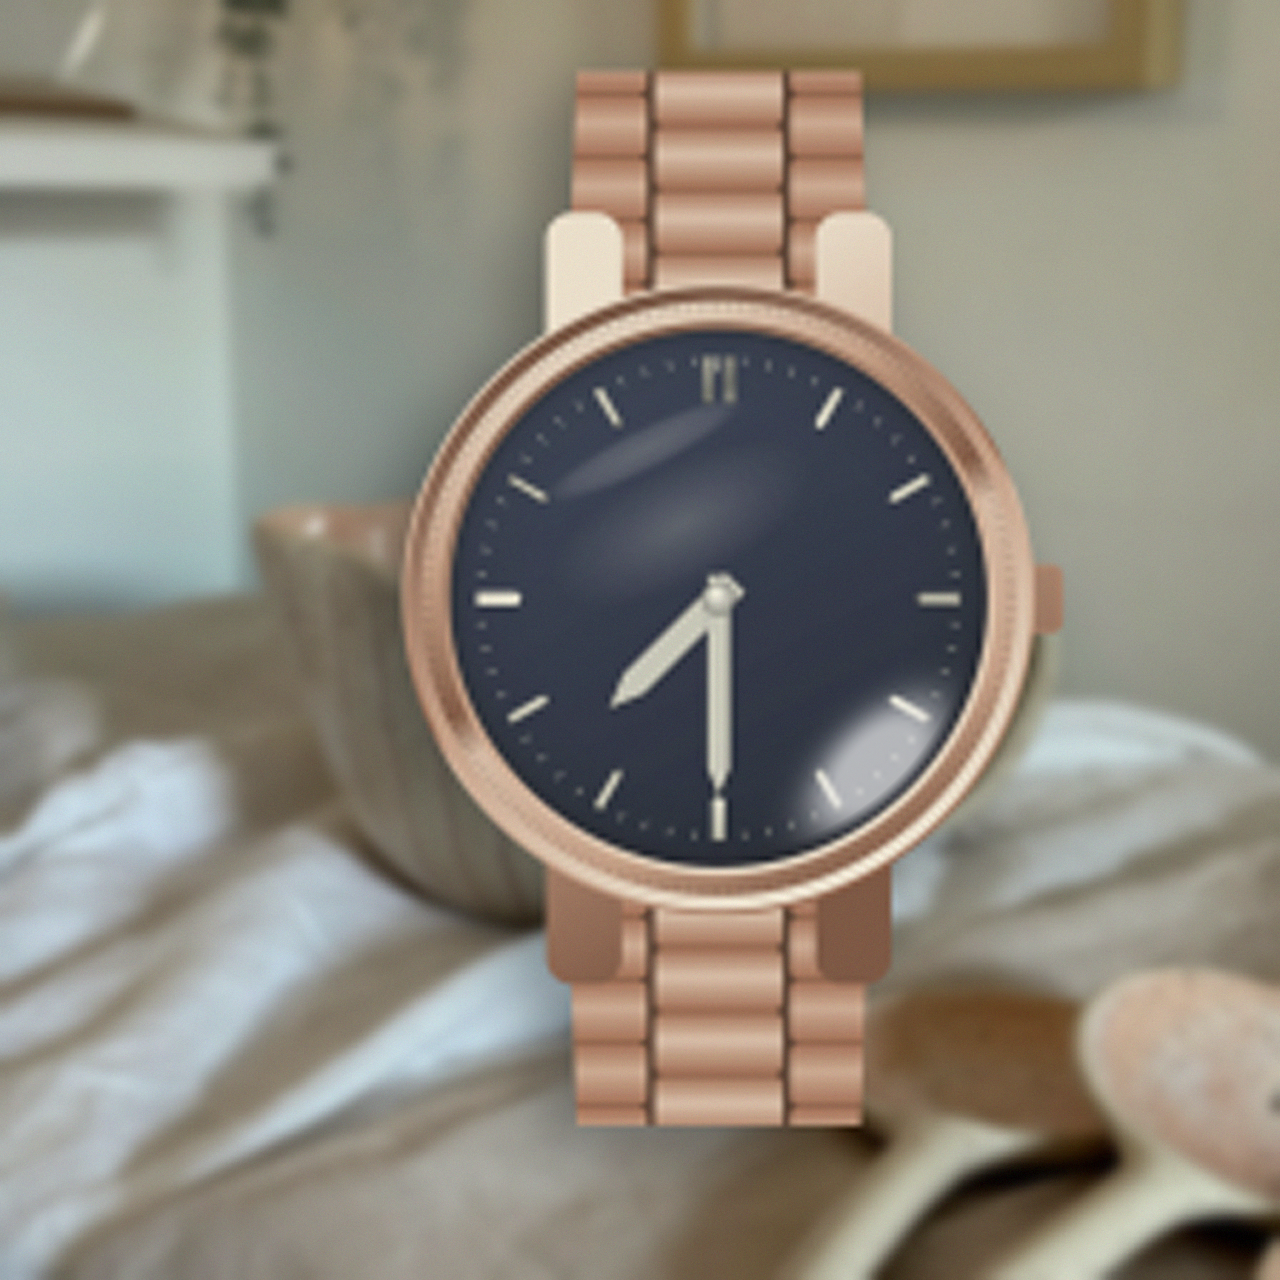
7:30
